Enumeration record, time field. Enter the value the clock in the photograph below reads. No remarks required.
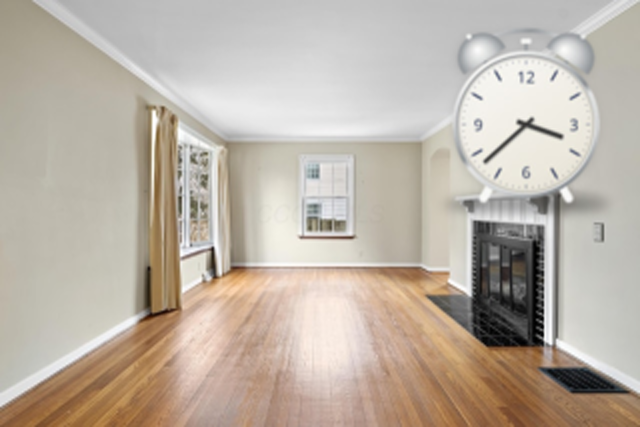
3:38
